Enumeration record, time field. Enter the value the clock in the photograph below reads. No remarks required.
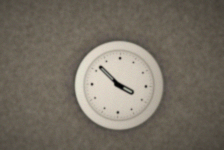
3:52
